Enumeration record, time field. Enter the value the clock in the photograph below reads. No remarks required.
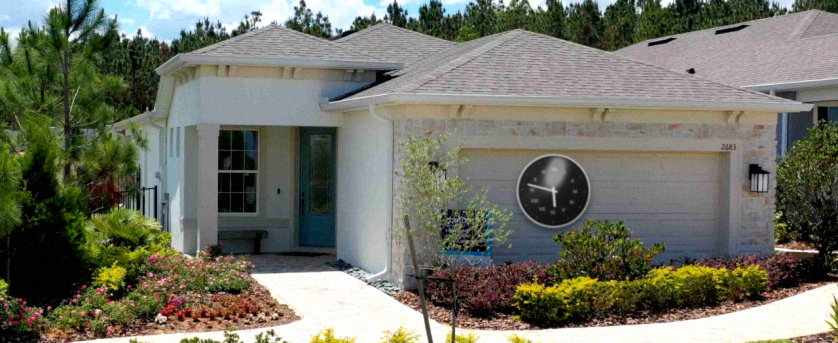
5:47
